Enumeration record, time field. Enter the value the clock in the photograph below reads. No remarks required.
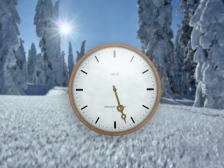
5:27
